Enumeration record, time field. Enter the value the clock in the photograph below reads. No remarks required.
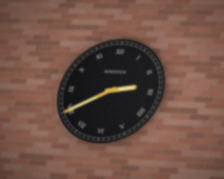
2:40
